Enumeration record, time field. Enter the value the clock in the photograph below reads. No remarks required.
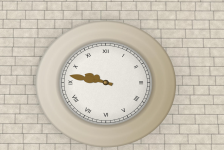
9:47
